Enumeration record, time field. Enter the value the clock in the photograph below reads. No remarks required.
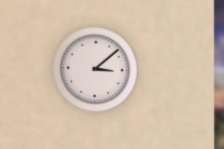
3:08
